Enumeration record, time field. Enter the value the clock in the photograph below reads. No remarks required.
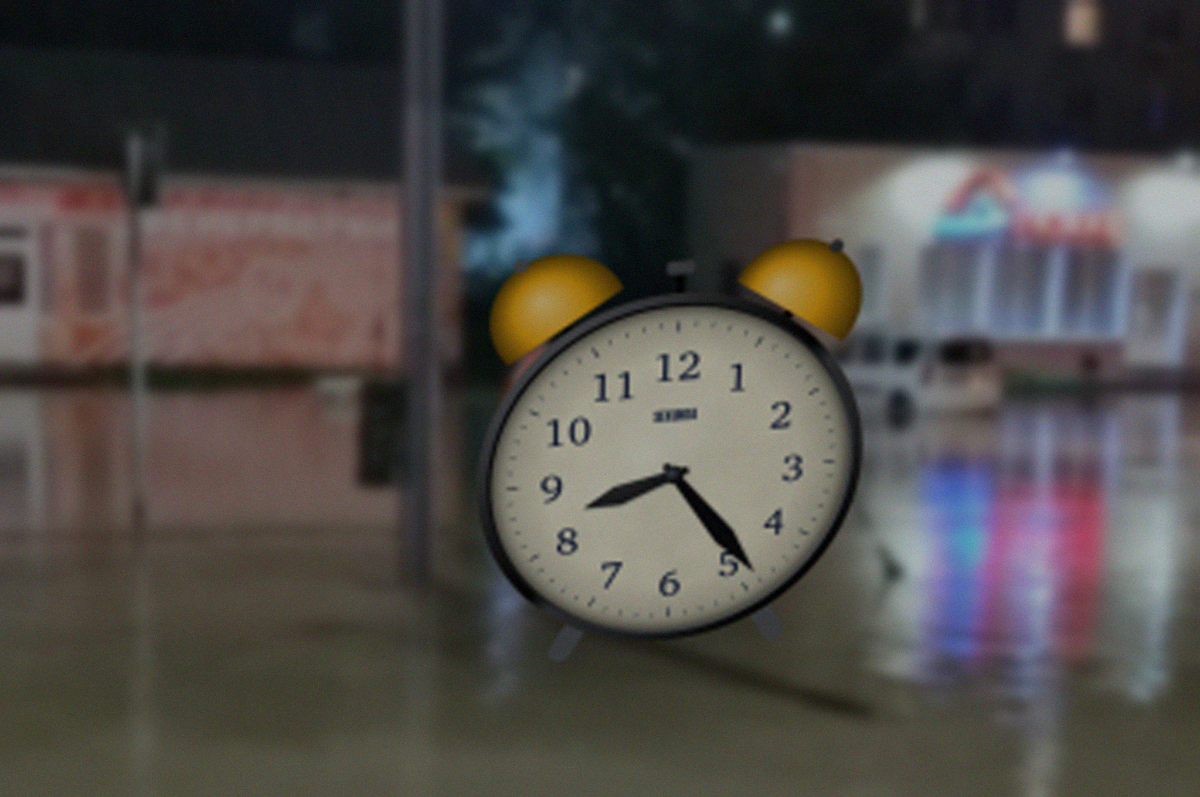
8:24
